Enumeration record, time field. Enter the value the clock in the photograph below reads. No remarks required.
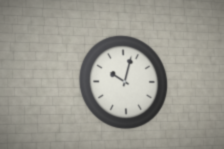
10:03
